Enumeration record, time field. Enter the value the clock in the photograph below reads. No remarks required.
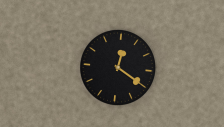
12:20
